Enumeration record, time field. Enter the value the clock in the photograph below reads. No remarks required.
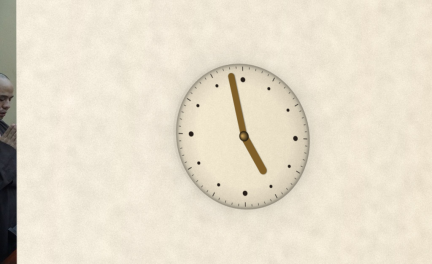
4:58
